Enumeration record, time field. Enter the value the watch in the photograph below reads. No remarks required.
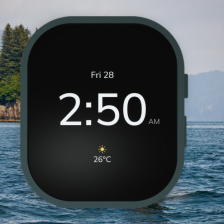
2:50
